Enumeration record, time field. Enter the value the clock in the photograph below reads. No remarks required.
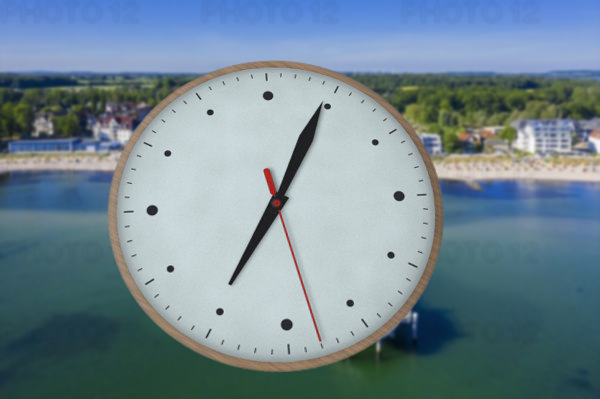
7:04:28
